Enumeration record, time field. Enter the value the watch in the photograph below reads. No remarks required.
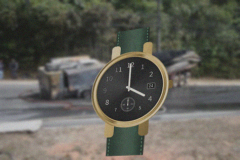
4:00
